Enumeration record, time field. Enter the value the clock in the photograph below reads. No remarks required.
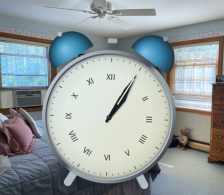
1:05
